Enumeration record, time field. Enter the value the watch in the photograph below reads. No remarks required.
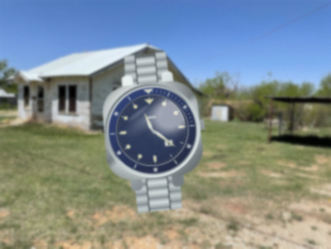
11:22
